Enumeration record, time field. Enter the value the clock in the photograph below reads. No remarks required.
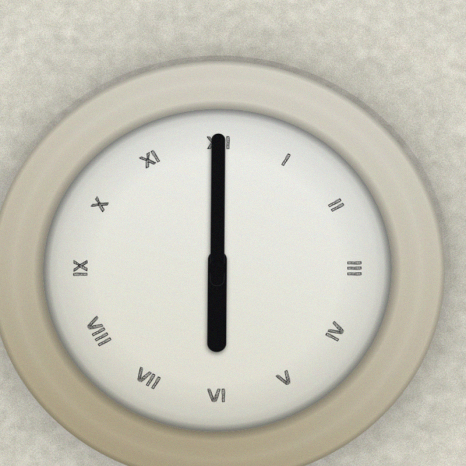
6:00
